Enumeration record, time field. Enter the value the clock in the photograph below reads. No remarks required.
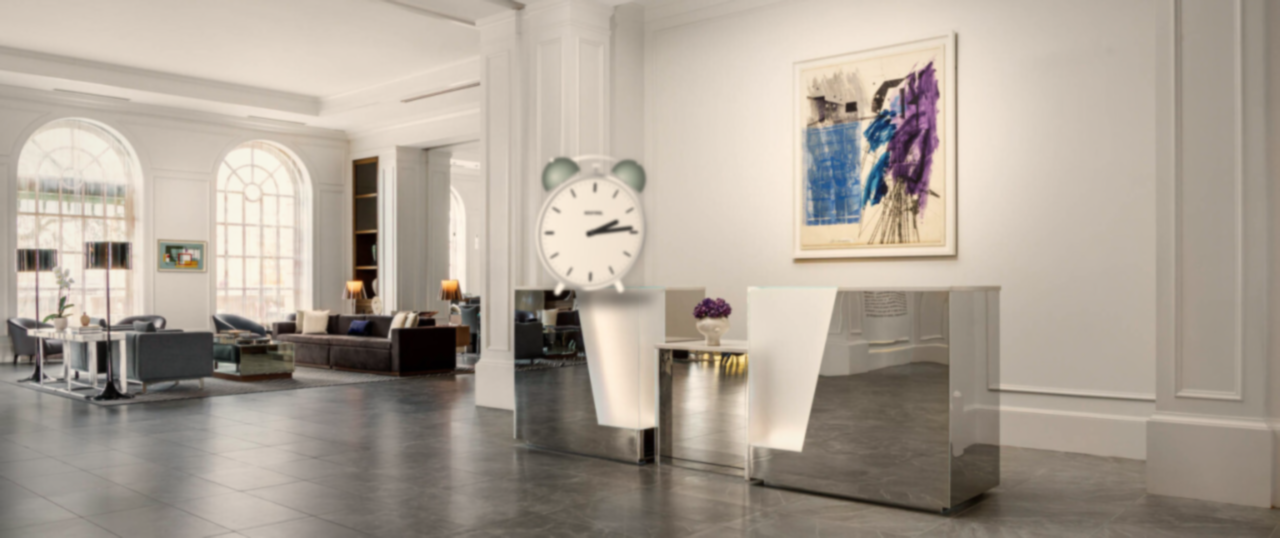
2:14
